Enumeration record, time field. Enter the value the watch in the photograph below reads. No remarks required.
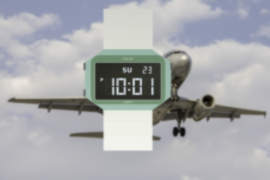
10:01
